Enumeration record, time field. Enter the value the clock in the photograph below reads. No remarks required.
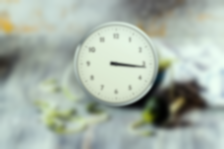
3:16
